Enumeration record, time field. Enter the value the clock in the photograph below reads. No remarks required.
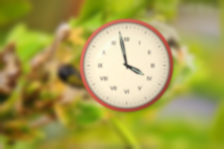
3:58
